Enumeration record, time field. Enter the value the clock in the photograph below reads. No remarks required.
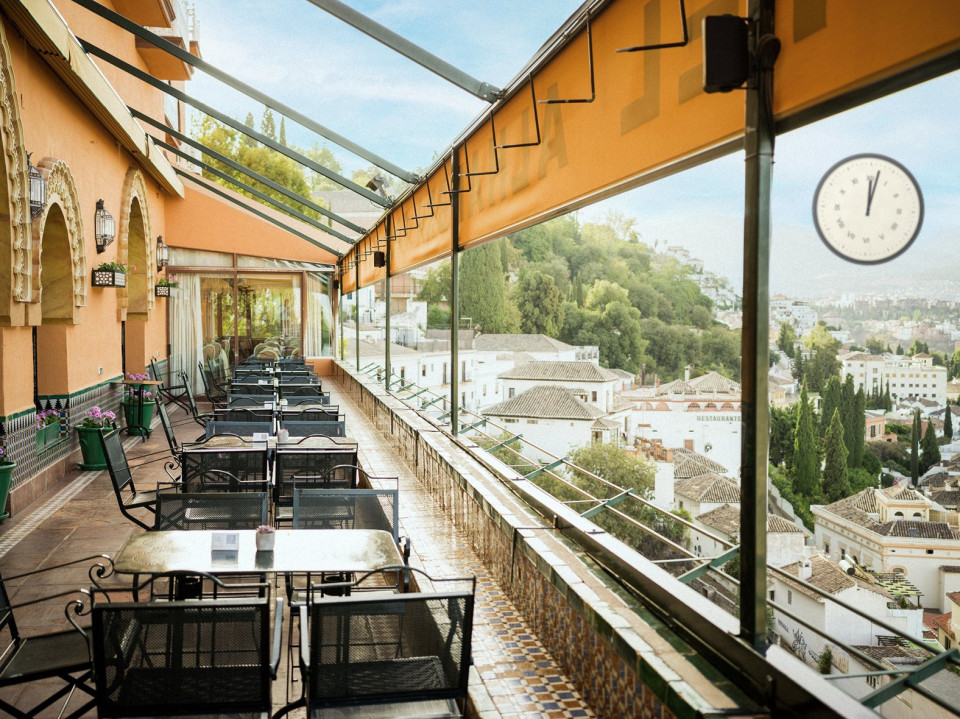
12:02
